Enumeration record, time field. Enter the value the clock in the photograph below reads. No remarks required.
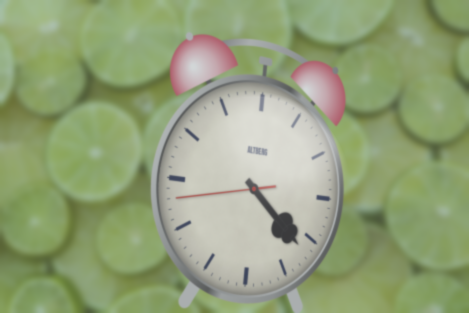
4:21:43
